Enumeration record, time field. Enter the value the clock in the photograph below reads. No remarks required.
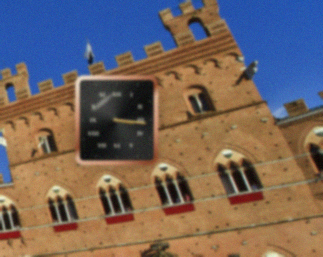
3:16
